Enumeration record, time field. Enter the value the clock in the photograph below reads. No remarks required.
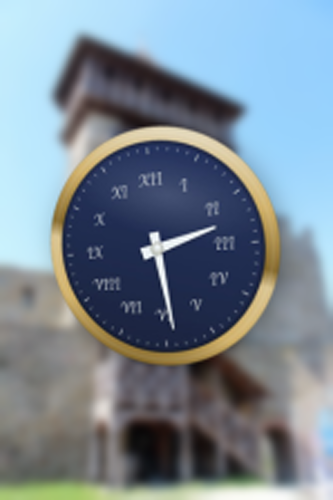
2:29
